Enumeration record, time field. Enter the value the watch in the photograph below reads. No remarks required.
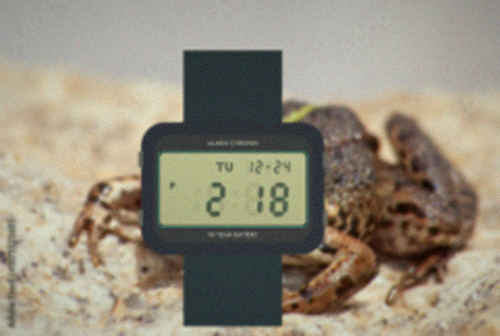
2:18
